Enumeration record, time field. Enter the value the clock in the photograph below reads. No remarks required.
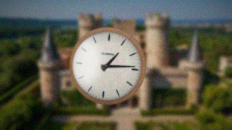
1:14
